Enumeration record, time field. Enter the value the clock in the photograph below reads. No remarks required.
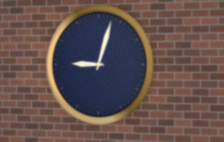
9:03
